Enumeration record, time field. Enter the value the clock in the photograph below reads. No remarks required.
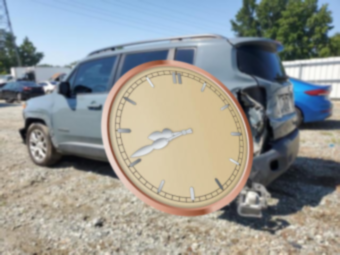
8:41
